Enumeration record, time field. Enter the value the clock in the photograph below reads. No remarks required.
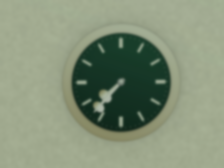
7:37
